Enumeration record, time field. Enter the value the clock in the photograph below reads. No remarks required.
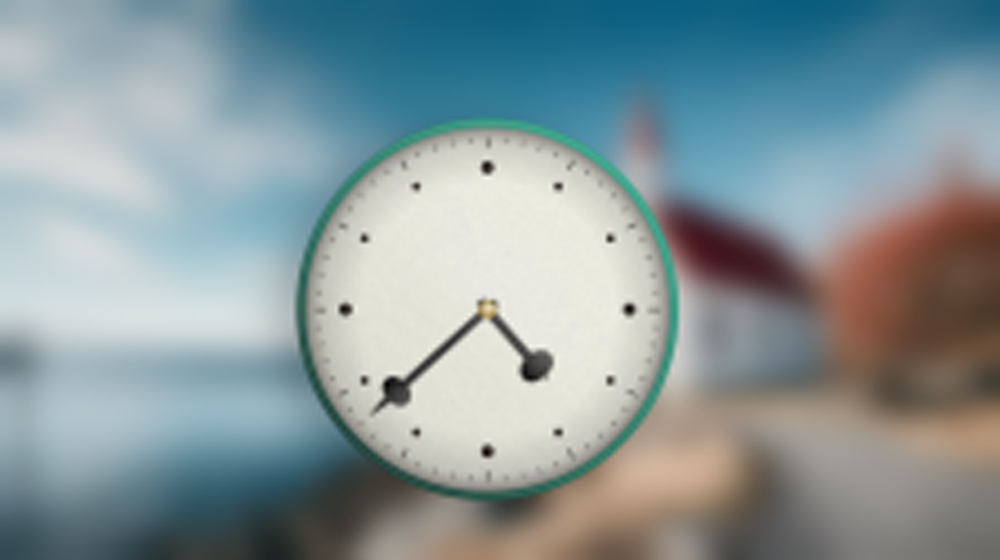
4:38
